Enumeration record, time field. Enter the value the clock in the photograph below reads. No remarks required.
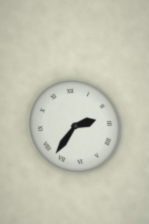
2:37
